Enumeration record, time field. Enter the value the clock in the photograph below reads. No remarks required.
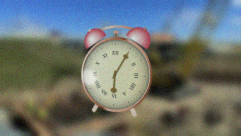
6:05
